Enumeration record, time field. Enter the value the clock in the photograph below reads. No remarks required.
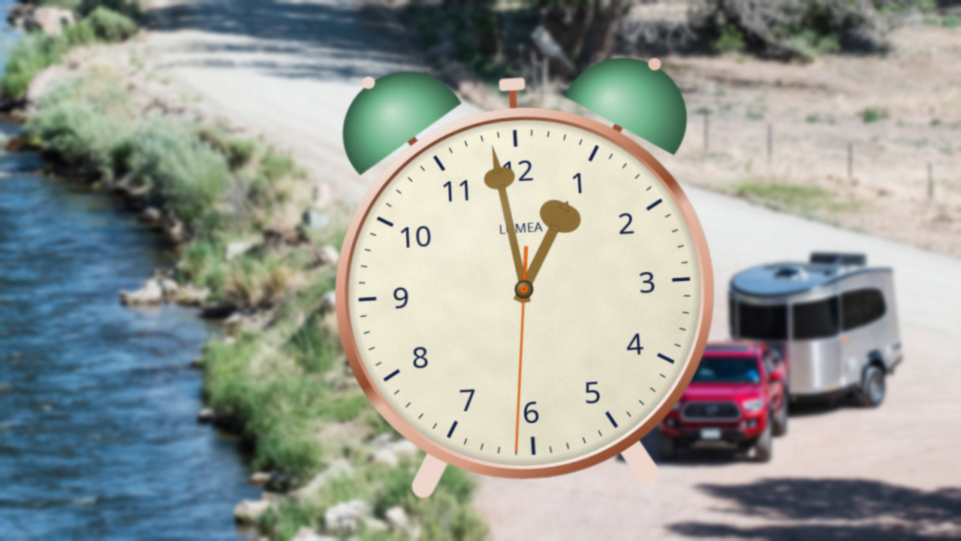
12:58:31
